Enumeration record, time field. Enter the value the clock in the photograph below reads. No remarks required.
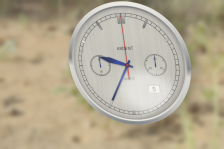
9:35
